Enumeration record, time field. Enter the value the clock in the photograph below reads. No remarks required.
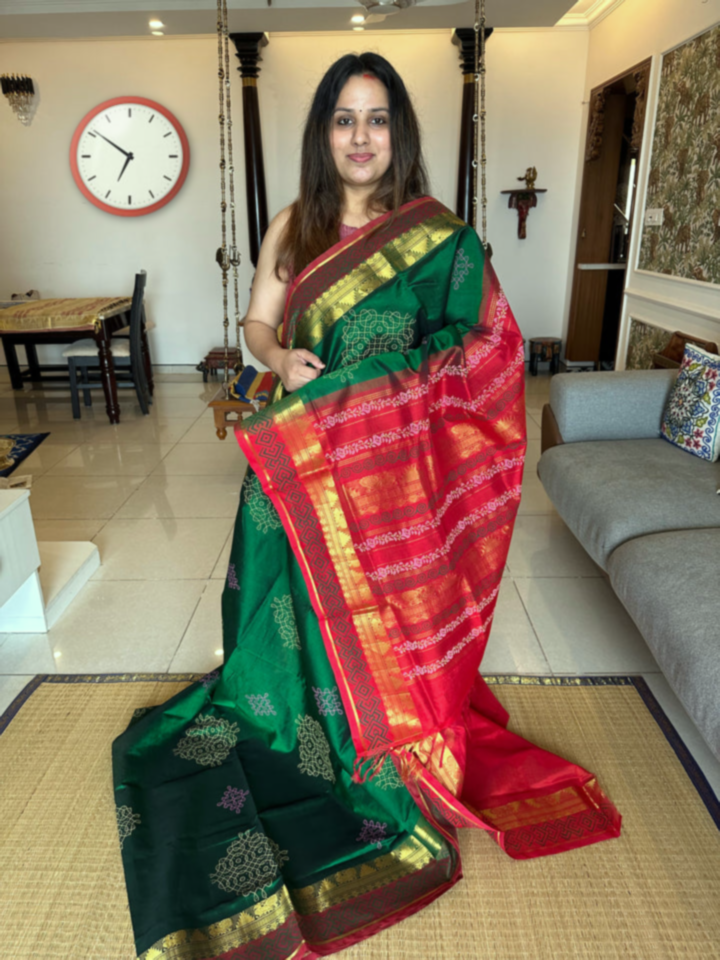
6:51
